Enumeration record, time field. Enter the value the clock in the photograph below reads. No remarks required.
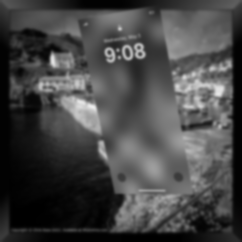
9:08
